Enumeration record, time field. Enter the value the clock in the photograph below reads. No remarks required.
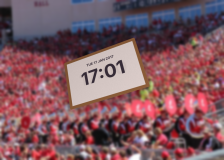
17:01
